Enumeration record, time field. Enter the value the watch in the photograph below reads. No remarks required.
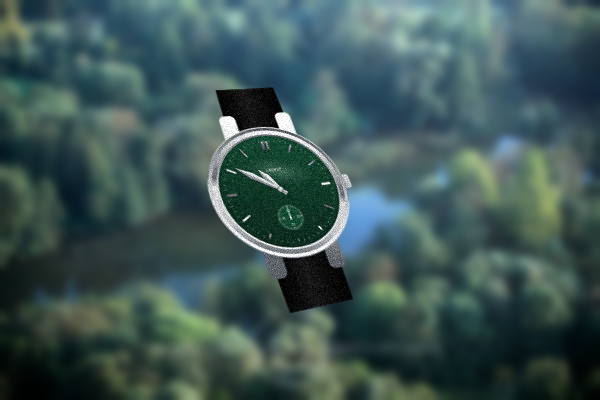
10:51
